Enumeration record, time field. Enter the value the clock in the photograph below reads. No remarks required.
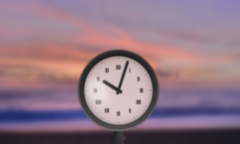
10:03
